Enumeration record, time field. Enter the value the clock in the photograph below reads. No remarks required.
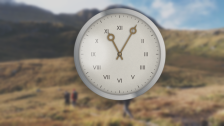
11:05
